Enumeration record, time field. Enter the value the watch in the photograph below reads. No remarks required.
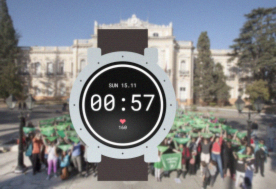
0:57
